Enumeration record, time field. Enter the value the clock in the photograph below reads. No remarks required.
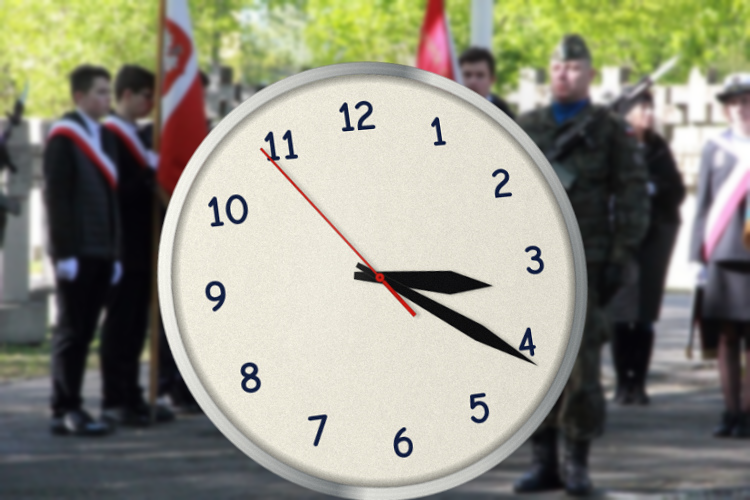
3:20:54
